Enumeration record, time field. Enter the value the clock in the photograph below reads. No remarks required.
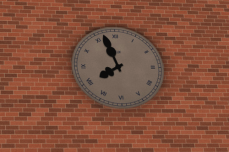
7:57
